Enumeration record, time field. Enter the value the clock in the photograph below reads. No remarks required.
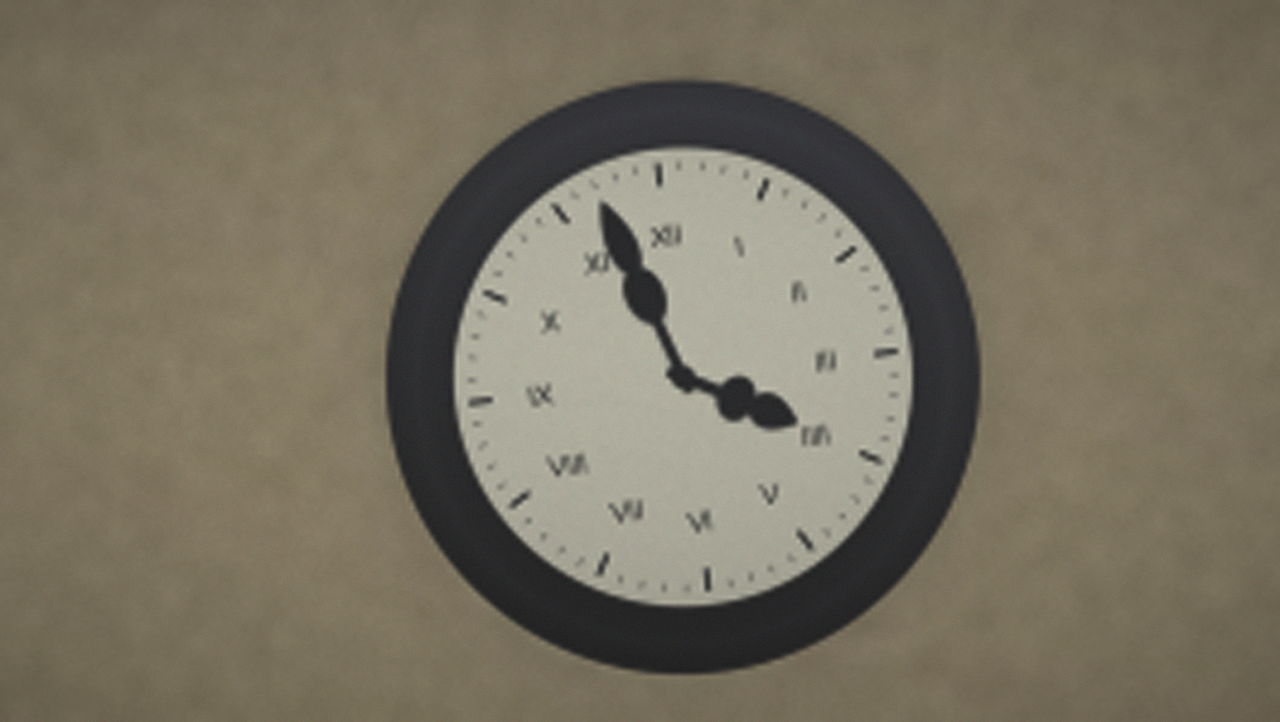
3:57
